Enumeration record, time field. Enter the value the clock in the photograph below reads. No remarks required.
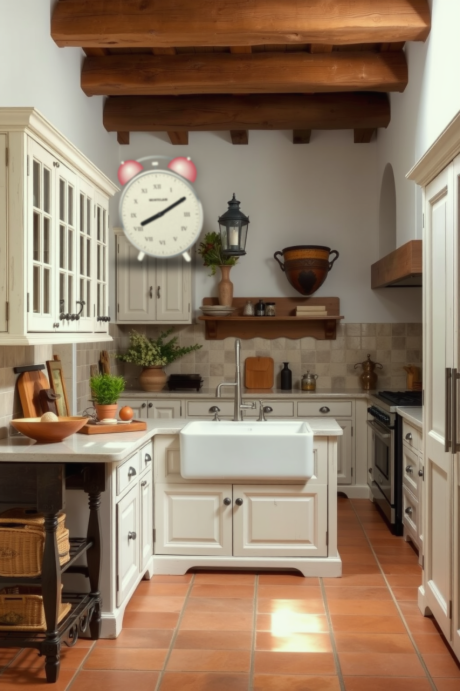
8:10
